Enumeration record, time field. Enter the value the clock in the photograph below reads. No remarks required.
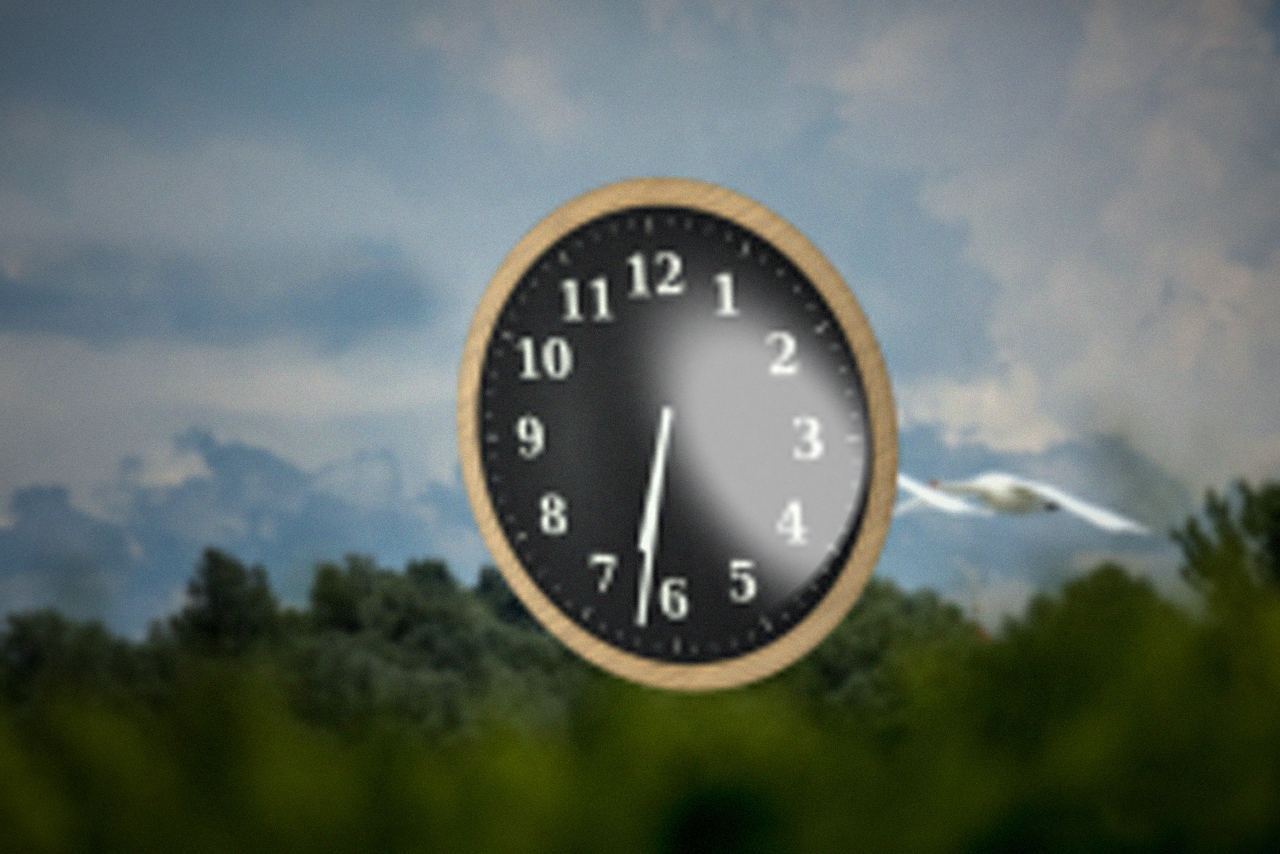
6:32
